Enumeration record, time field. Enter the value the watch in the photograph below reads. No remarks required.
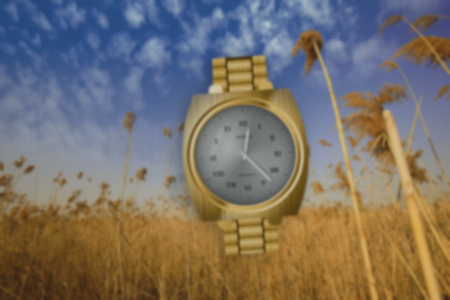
12:23
